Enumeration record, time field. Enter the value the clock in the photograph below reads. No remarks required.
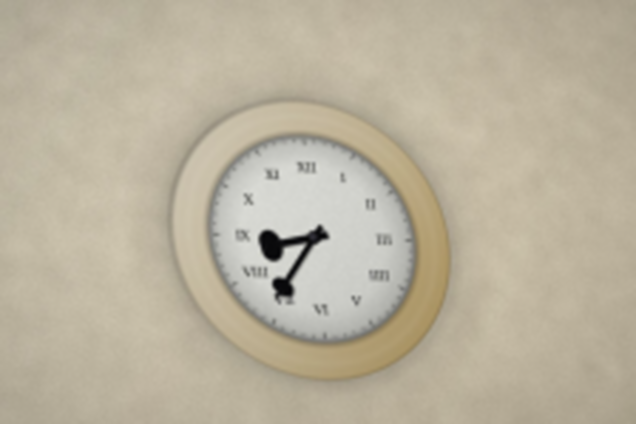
8:36
